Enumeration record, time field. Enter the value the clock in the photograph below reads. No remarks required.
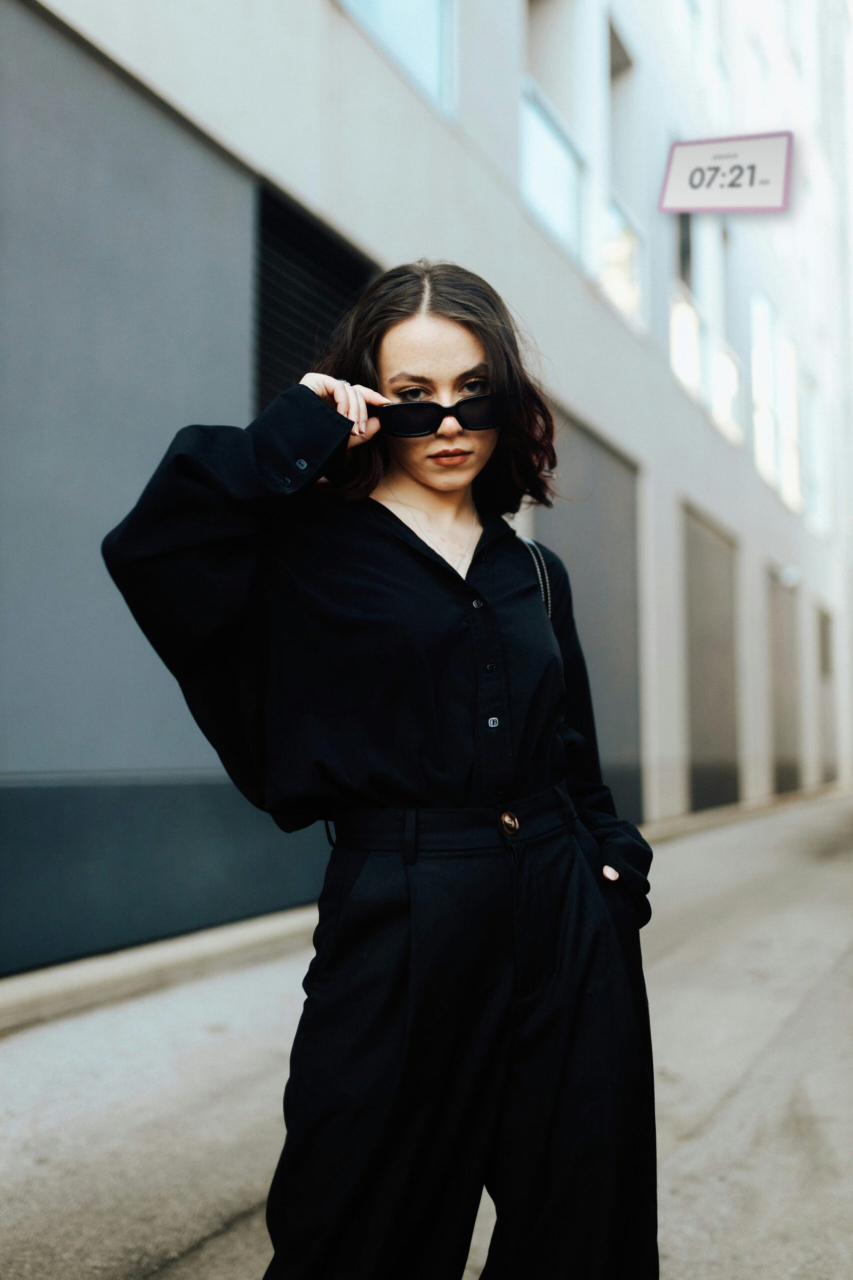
7:21
